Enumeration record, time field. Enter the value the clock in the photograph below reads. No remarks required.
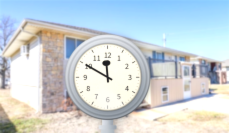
11:50
